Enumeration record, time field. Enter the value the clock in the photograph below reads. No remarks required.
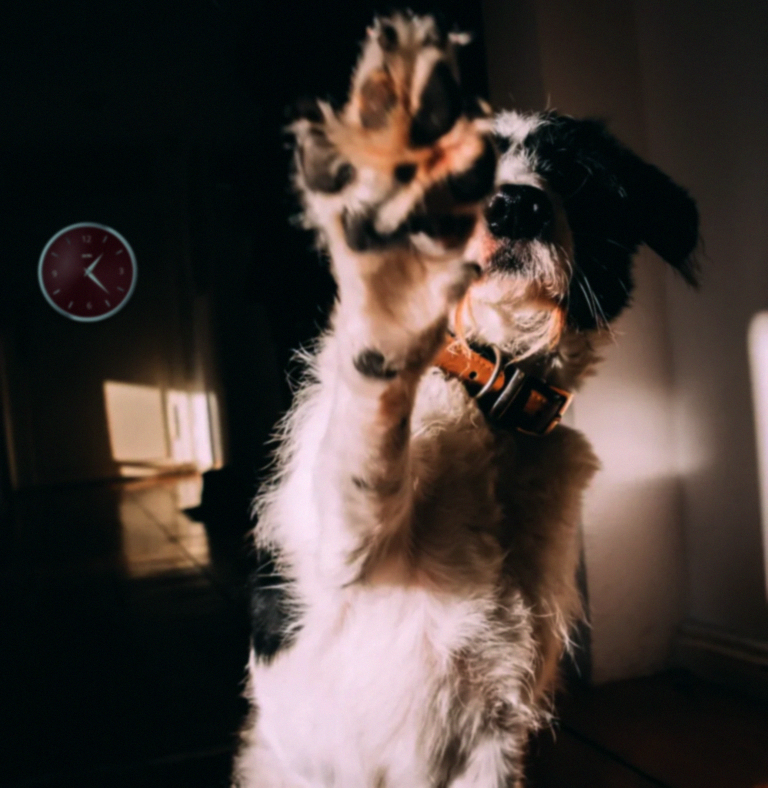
1:23
